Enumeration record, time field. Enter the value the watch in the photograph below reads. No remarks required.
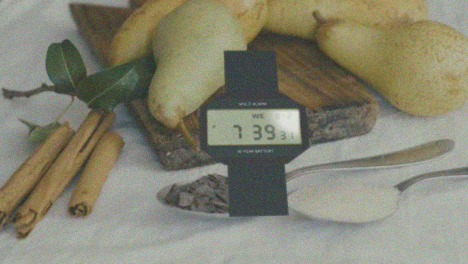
7:39:31
